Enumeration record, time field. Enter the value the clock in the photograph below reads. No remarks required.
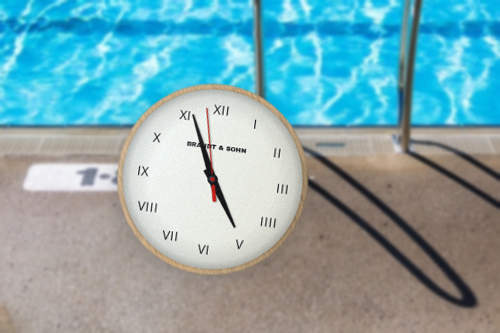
4:55:58
